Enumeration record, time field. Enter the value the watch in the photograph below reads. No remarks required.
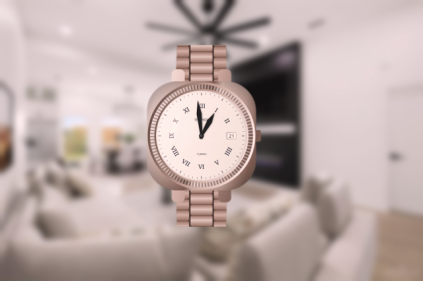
12:59
